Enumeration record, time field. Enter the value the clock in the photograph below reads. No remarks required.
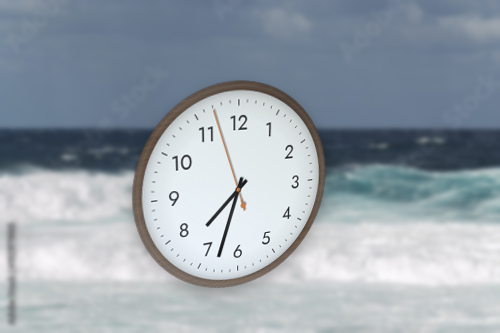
7:32:57
